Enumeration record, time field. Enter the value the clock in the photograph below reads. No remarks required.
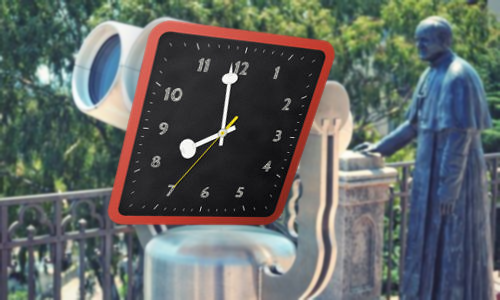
7:58:35
